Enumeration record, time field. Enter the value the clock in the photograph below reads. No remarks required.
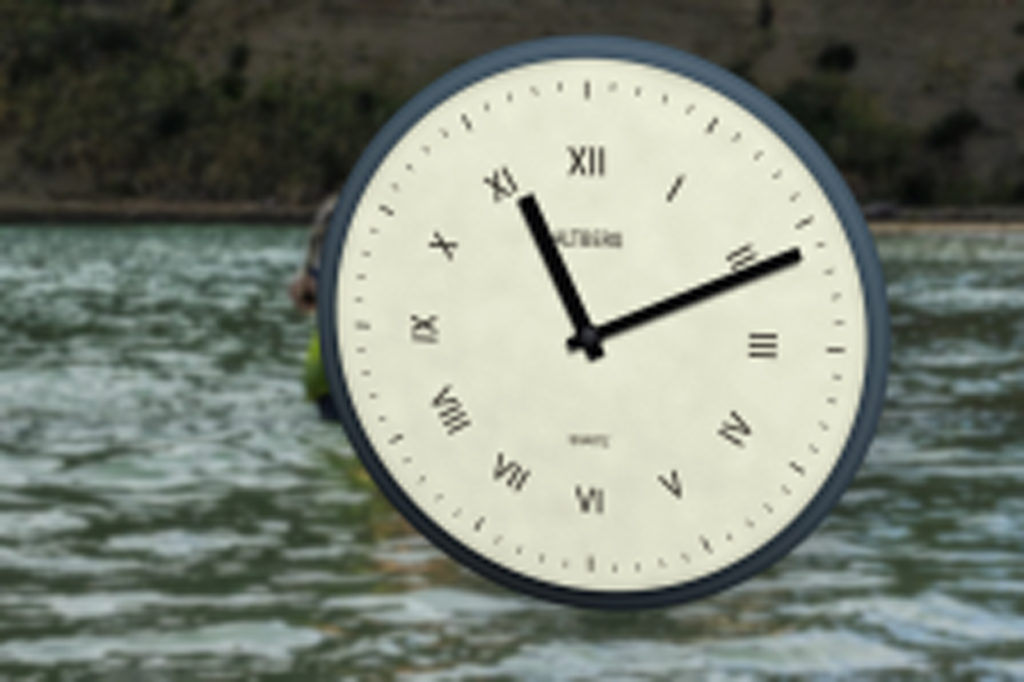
11:11
